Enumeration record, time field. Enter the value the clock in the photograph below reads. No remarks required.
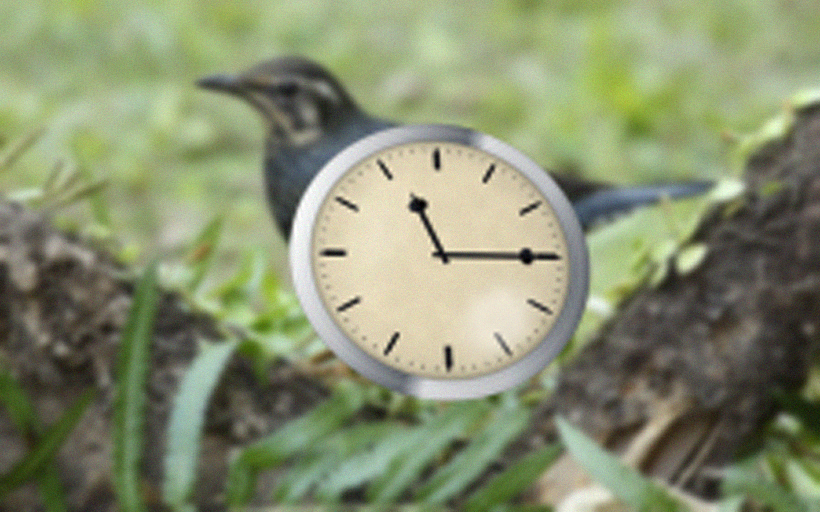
11:15
